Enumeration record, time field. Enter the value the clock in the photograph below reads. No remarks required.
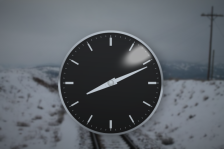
8:11
